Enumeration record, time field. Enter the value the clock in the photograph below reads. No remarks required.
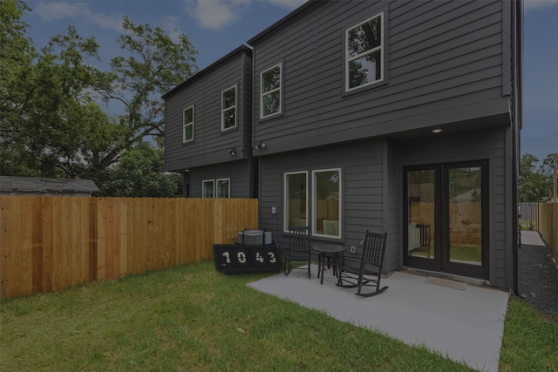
10:43
